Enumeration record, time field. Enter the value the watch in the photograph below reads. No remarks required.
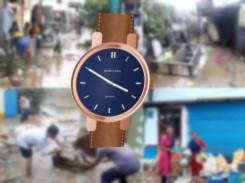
3:50
